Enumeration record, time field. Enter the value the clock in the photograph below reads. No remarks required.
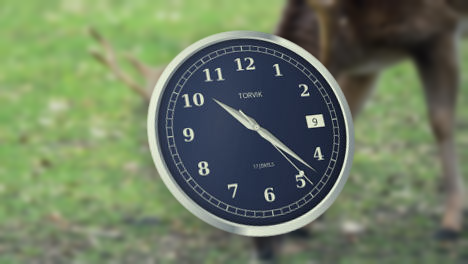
10:22:24
